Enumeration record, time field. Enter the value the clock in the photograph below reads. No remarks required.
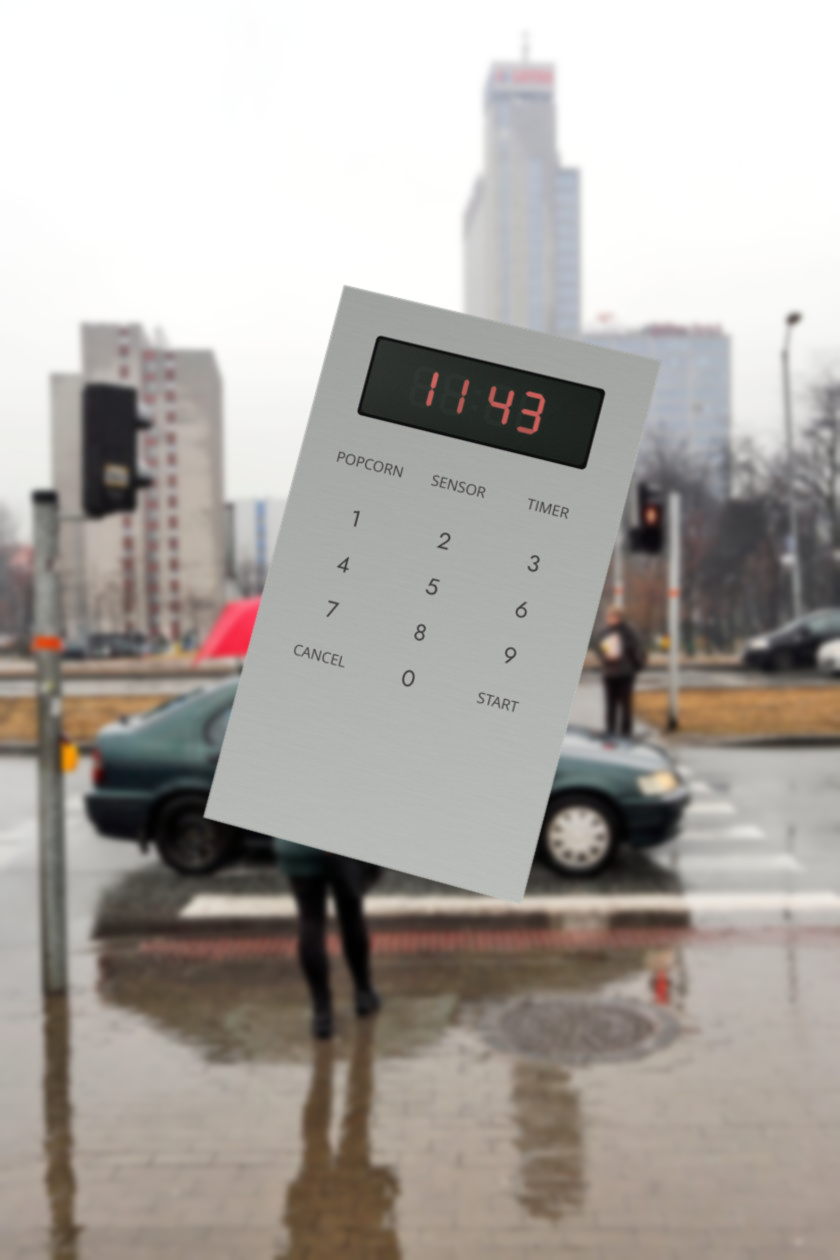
11:43
